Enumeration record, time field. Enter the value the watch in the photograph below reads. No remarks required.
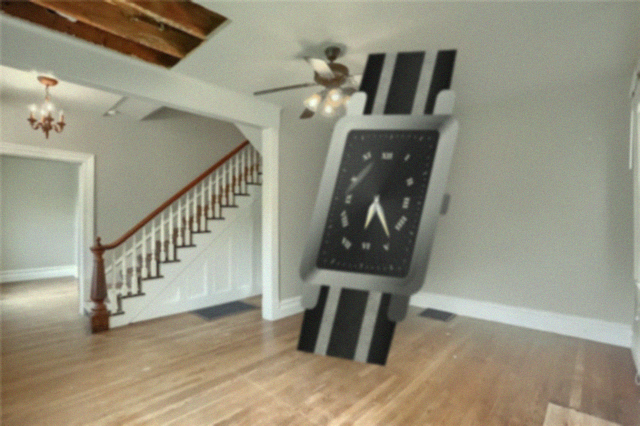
6:24
